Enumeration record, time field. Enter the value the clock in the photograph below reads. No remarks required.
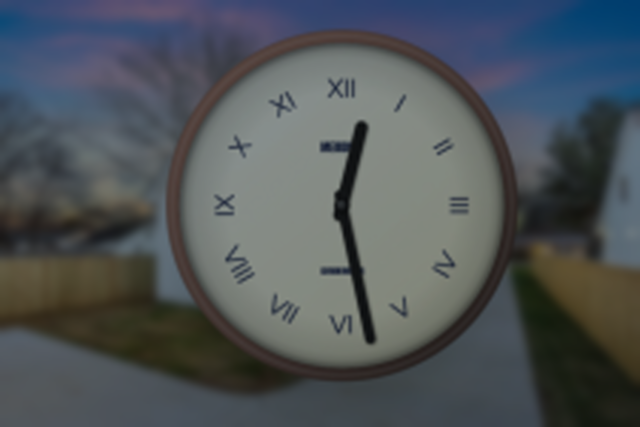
12:28
